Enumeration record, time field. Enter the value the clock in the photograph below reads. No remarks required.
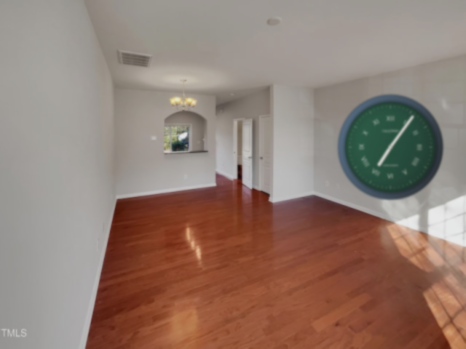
7:06
